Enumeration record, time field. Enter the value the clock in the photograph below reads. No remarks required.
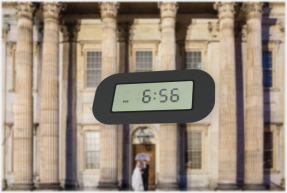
6:56
